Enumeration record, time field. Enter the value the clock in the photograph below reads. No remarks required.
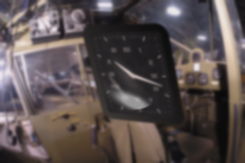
10:18
